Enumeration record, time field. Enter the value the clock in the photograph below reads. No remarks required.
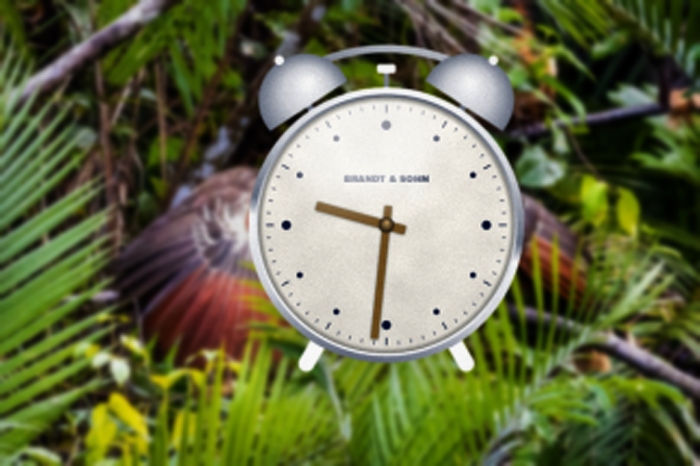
9:31
